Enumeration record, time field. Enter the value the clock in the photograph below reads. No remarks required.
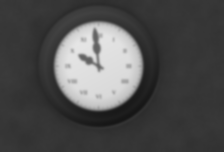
9:59
